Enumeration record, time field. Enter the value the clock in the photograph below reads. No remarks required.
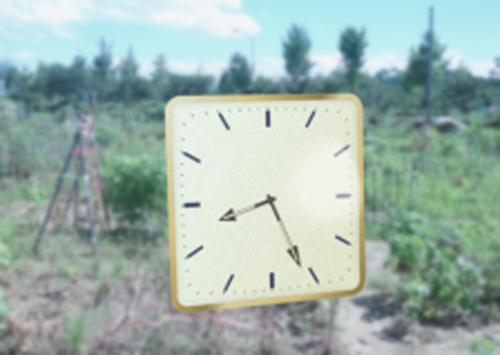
8:26
